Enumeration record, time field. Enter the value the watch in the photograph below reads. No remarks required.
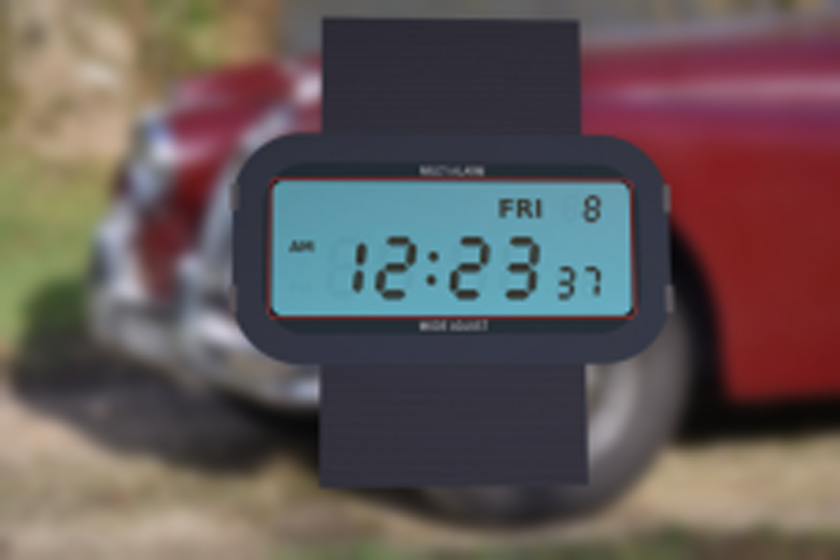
12:23:37
